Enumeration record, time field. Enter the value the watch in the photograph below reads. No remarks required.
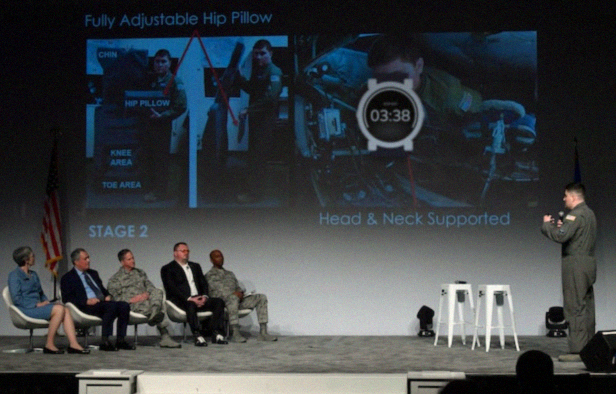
3:38
